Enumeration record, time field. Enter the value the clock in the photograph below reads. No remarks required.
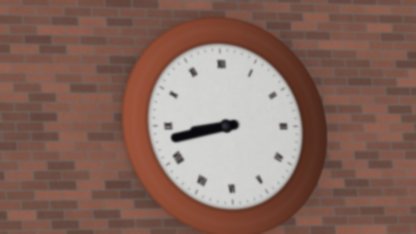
8:43
